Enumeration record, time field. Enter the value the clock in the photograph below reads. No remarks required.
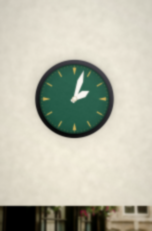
2:03
